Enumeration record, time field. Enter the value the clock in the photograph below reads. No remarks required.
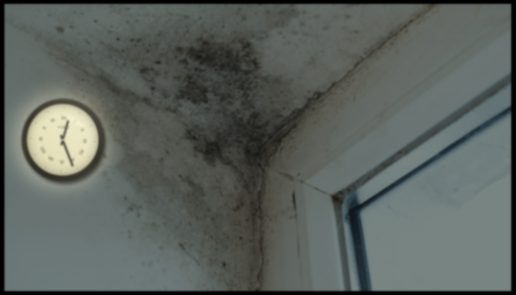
12:26
